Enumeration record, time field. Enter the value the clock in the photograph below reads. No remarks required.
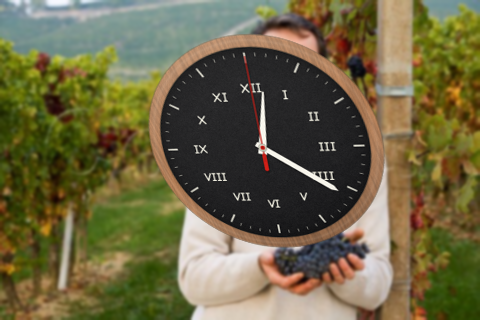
12:21:00
